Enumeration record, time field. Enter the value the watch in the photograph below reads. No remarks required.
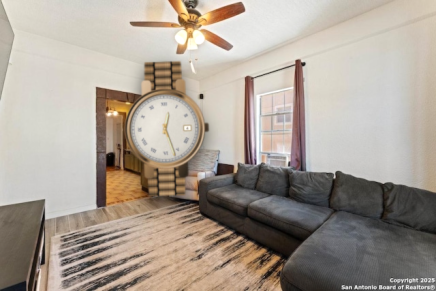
12:27
